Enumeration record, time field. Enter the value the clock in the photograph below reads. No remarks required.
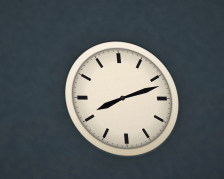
8:12
